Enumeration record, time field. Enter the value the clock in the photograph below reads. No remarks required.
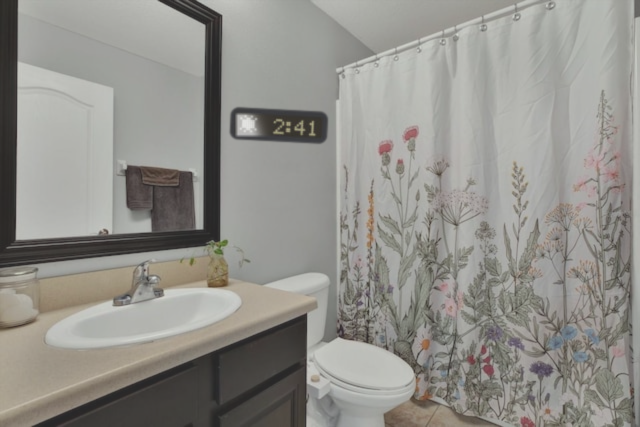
2:41
